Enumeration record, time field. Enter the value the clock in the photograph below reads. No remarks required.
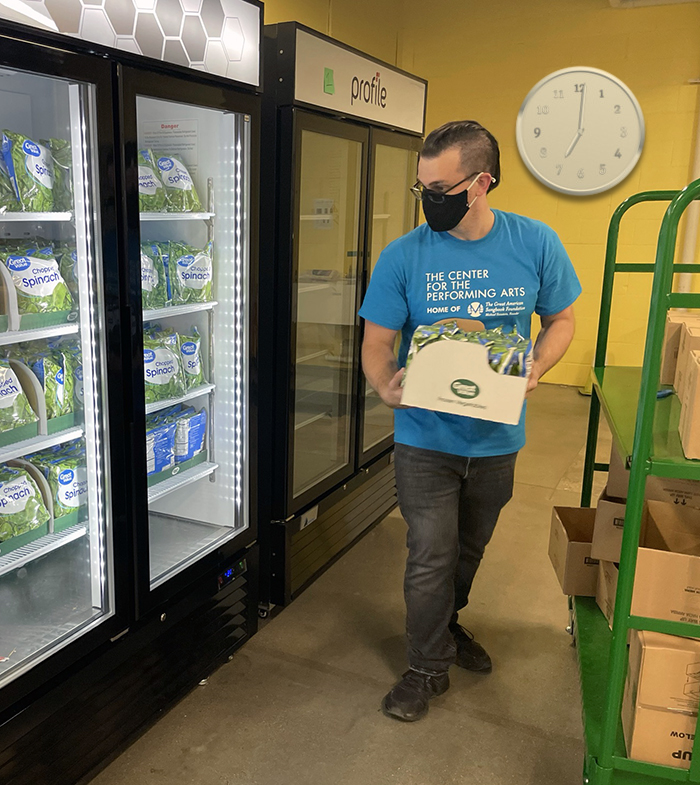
7:01
